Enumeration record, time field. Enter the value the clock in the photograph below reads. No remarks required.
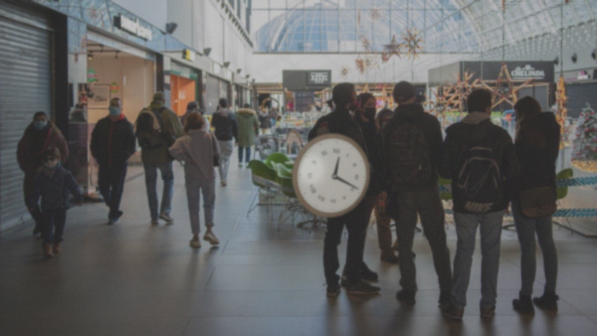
12:19
